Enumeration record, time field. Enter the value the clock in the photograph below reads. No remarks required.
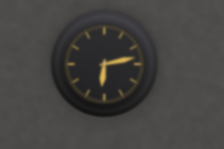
6:13
